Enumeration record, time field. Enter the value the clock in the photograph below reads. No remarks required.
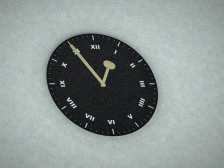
12:55
